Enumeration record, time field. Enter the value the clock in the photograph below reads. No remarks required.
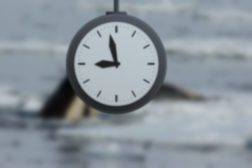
8:58
